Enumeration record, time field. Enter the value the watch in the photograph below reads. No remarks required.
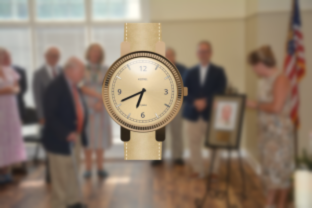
6:41
